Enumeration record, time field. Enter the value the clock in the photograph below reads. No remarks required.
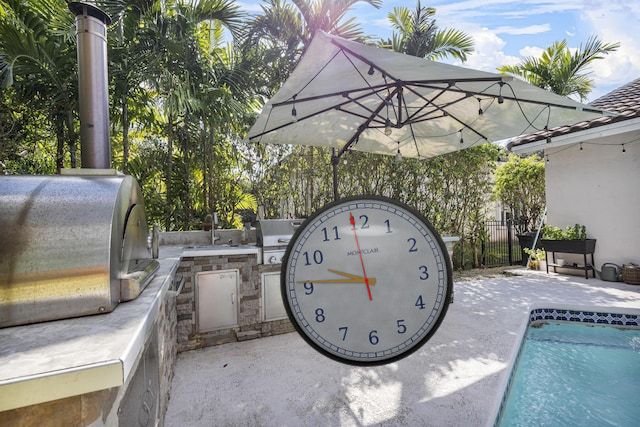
9:45:59
